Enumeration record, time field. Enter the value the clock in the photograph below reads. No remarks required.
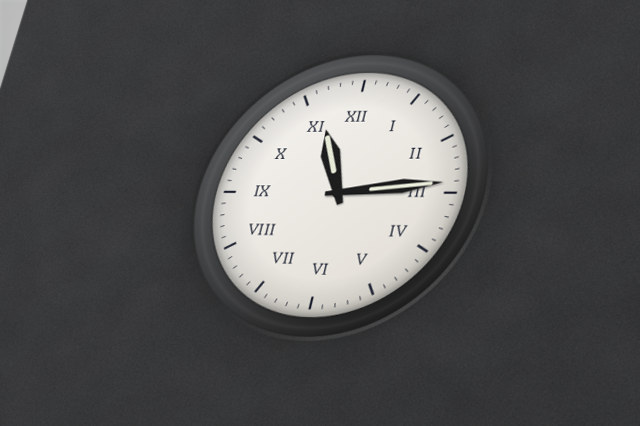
11:14
